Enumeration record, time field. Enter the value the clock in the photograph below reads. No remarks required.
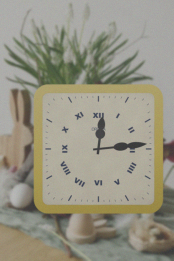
12:14
